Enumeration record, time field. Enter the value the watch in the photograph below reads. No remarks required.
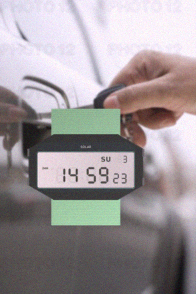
14:59:23
